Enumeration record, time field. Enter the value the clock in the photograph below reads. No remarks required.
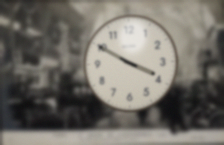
3:50
